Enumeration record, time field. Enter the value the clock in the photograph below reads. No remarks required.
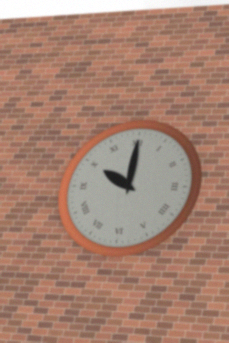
10:00
